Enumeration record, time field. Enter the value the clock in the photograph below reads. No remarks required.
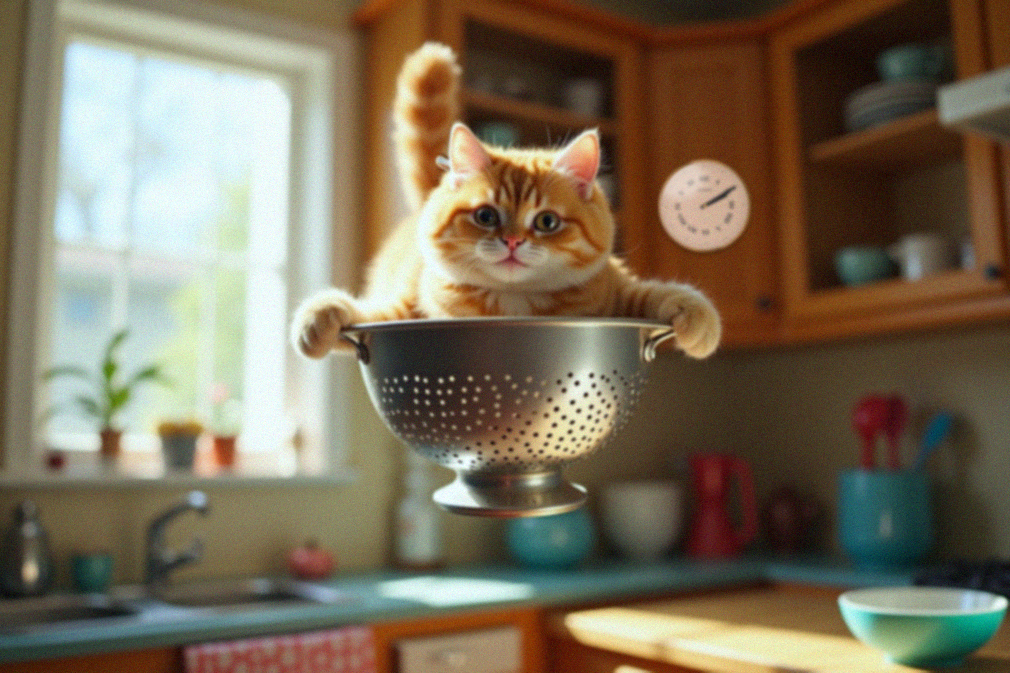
2:10
